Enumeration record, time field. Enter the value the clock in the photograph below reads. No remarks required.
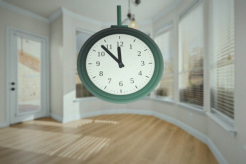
11:53
